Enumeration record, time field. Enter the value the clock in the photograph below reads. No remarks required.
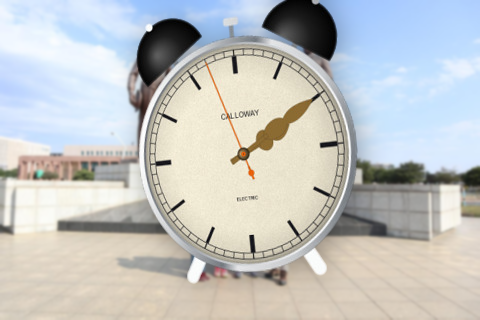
2:09:57
